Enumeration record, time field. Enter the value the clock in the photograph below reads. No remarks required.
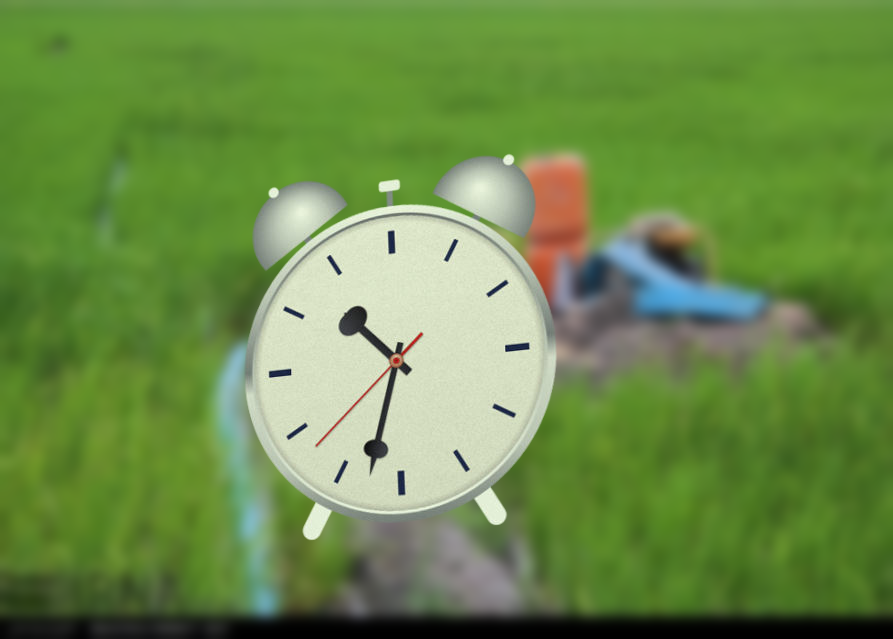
10:32:38
